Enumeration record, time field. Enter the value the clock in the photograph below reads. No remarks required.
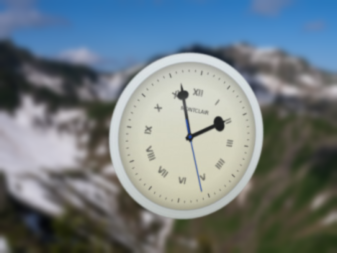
1:56:26
